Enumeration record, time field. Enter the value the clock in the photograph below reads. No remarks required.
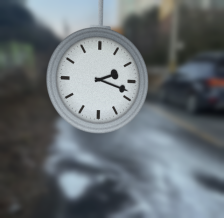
2:18
